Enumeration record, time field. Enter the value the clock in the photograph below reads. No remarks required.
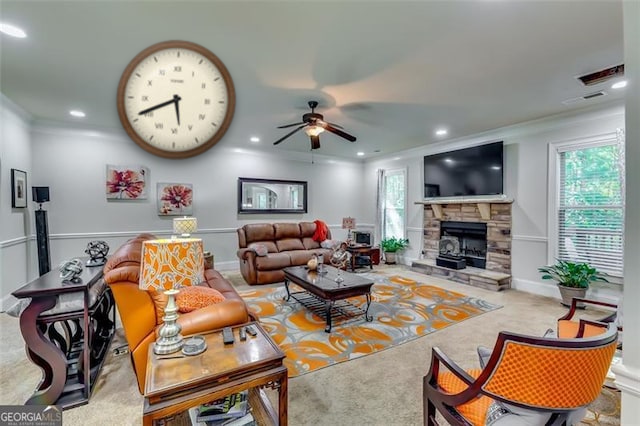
5:41
